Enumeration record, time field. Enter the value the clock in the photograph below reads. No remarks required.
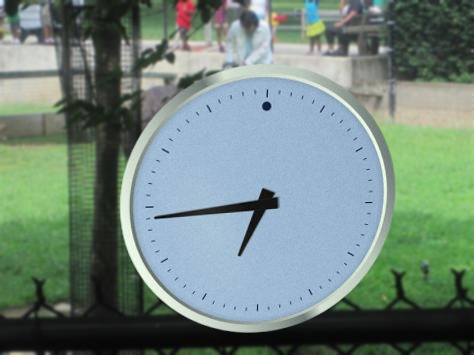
6:44
